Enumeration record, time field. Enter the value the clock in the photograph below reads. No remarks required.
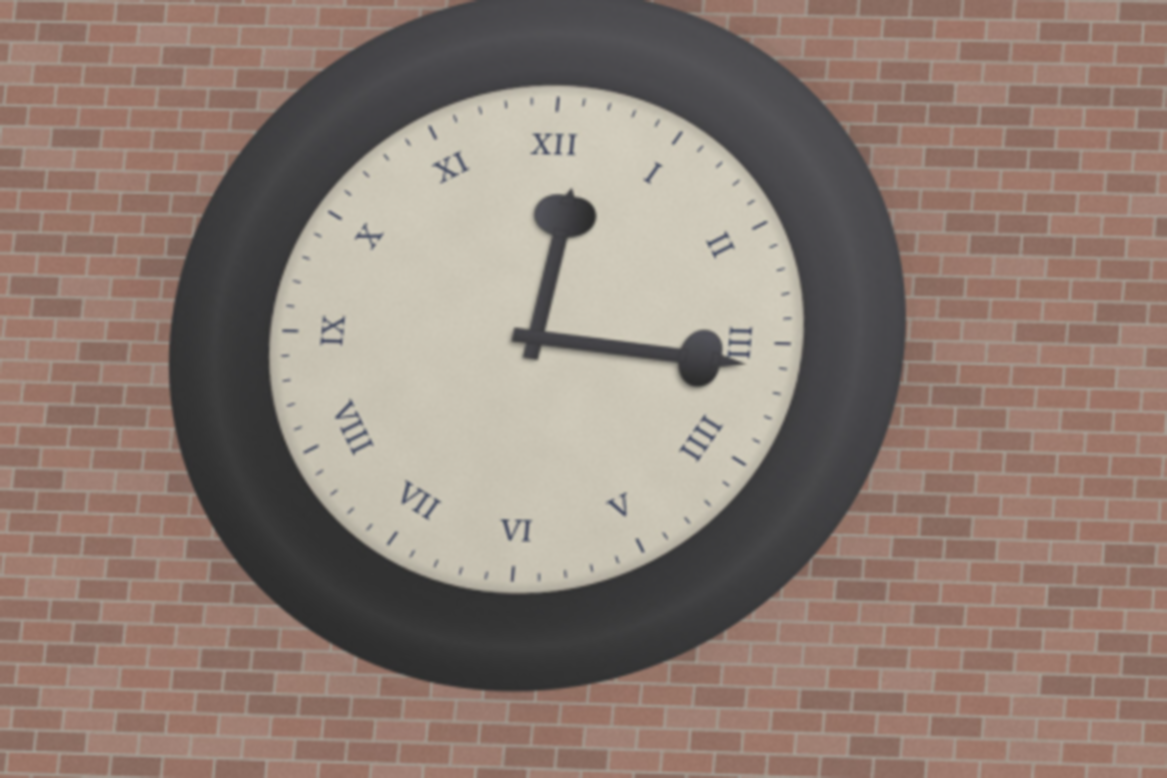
12:16
